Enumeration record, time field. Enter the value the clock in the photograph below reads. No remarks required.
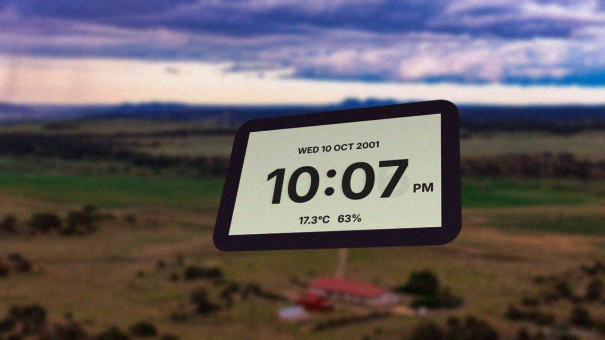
10:07
